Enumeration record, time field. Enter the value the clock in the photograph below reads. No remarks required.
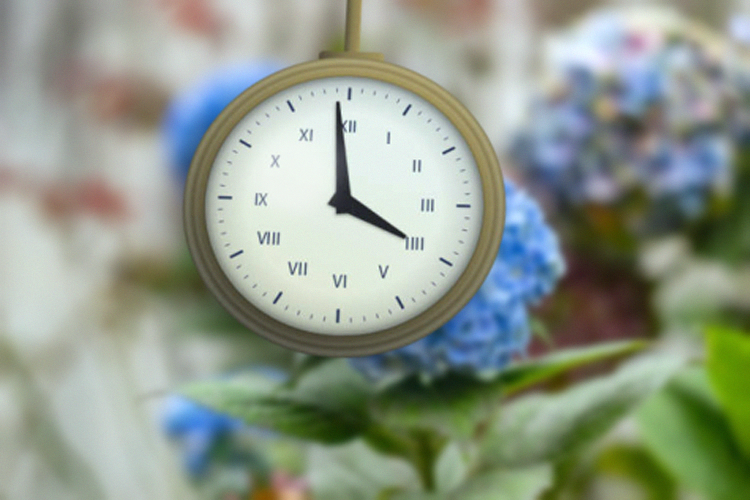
3:59
